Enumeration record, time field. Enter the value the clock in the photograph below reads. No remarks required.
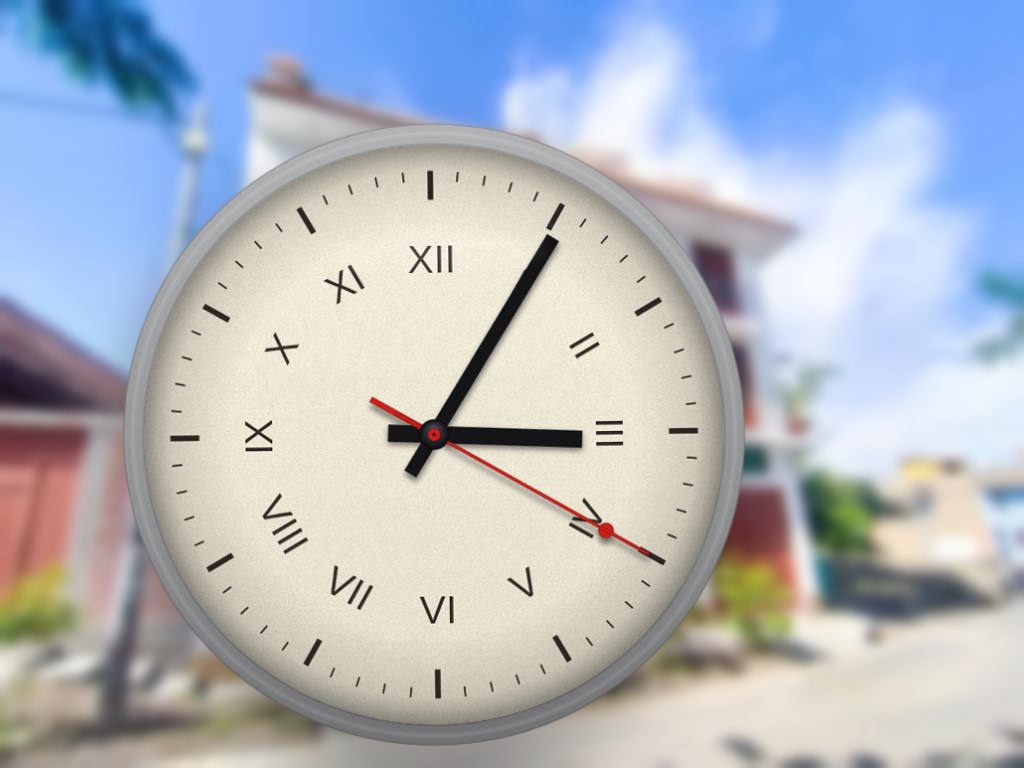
3:05:20
